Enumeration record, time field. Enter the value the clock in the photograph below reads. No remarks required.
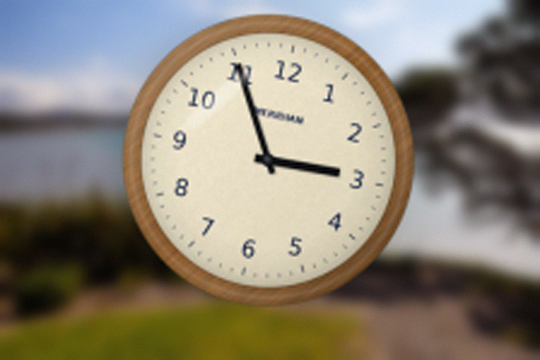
2:55
